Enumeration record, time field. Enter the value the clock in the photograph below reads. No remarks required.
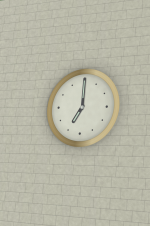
7:00
